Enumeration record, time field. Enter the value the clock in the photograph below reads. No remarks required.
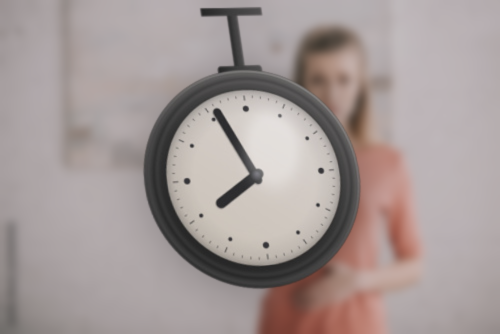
7:56
